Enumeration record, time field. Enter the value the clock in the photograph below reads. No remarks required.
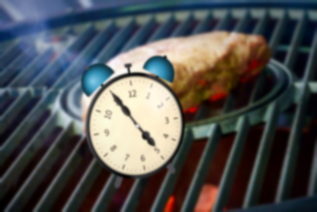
4:55
